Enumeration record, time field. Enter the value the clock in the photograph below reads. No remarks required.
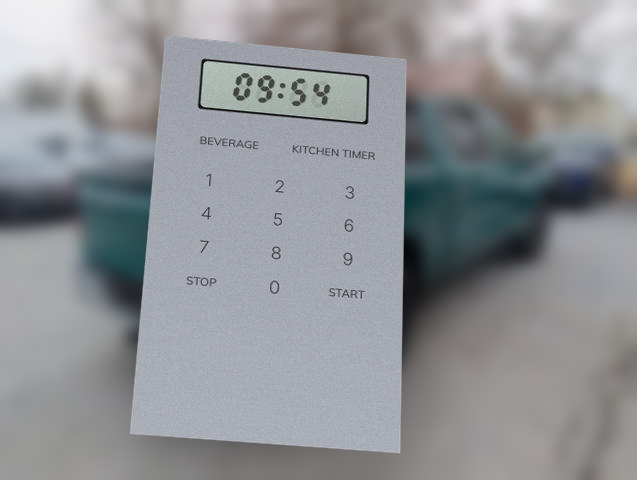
9:54
